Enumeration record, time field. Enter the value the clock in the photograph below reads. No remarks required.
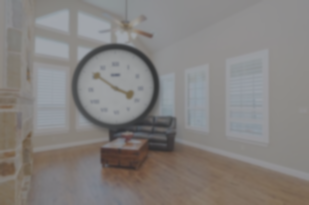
3:51
